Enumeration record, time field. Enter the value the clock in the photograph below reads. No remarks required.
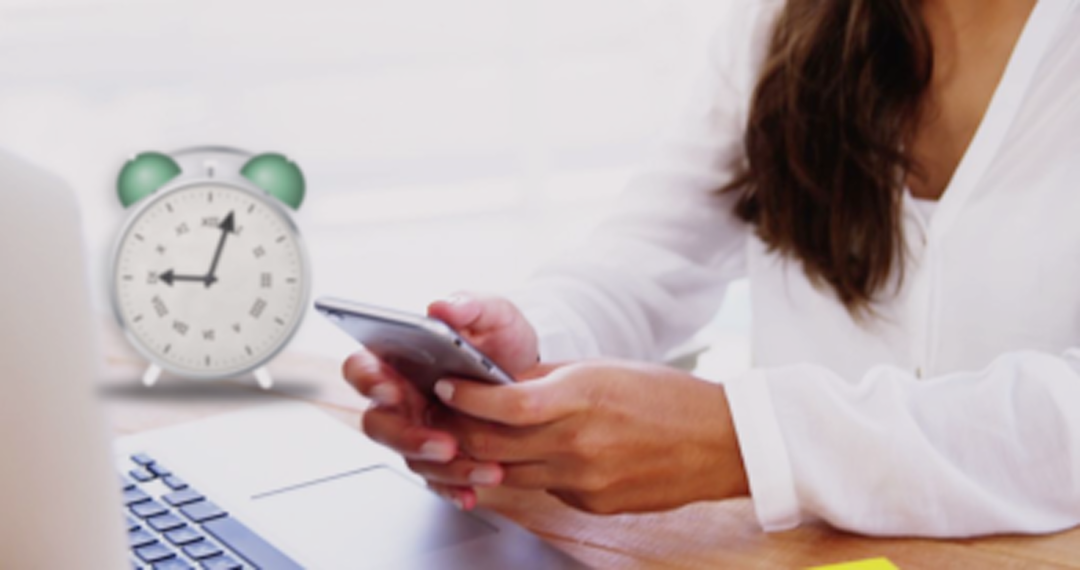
9:03
